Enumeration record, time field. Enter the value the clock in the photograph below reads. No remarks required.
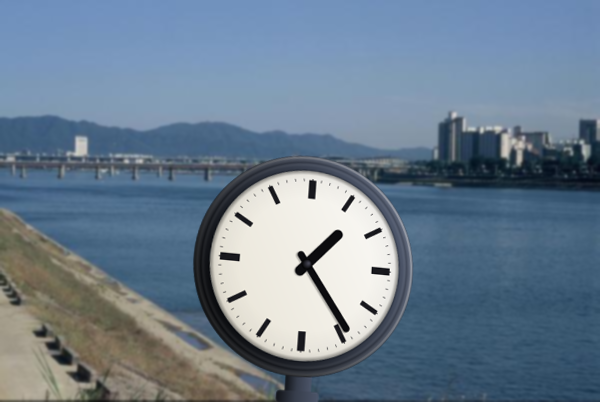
1:24
